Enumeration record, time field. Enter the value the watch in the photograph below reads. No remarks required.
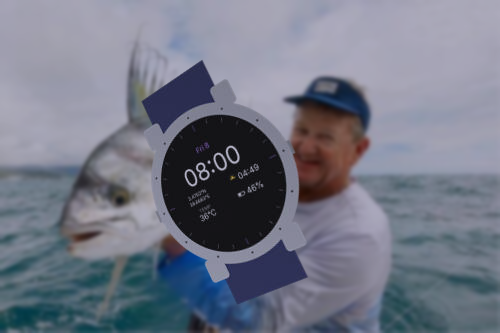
8:00
